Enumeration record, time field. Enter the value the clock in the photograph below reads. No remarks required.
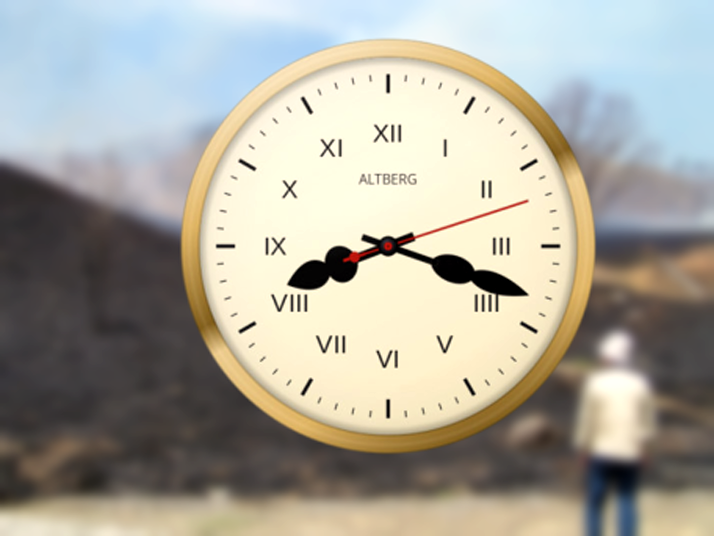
8:18:12
